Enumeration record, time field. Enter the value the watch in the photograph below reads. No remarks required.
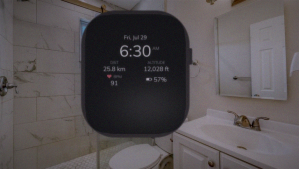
6:30
